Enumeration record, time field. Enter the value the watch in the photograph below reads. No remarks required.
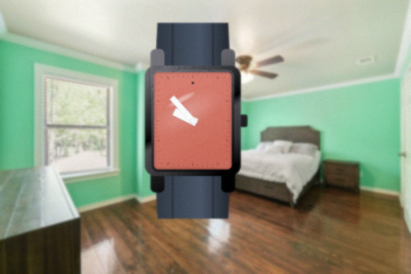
9:53
